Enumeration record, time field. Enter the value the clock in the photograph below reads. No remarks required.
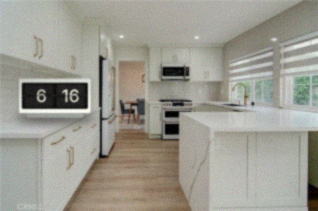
6:16
